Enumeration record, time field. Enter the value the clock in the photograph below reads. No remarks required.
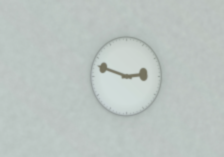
2:48
